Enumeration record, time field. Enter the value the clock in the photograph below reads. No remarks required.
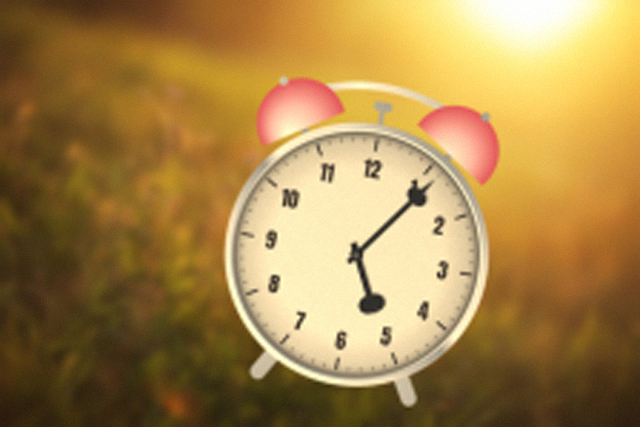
5:06
